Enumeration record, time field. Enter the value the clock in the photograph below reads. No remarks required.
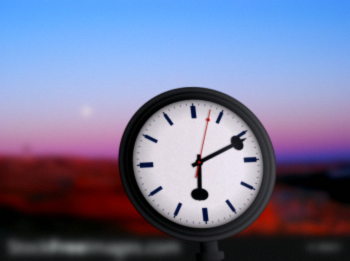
6:11:03
